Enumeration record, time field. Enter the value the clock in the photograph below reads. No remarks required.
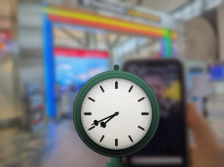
7:41
